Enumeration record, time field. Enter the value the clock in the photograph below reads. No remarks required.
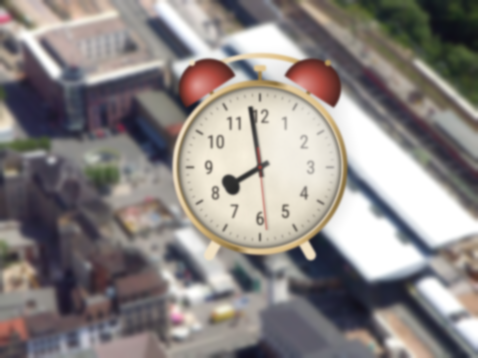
7:58:29
